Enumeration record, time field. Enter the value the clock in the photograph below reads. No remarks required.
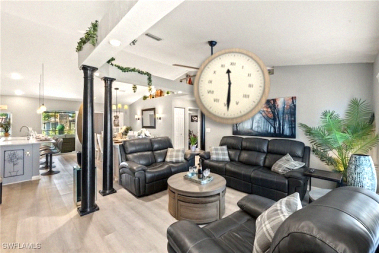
11:29
